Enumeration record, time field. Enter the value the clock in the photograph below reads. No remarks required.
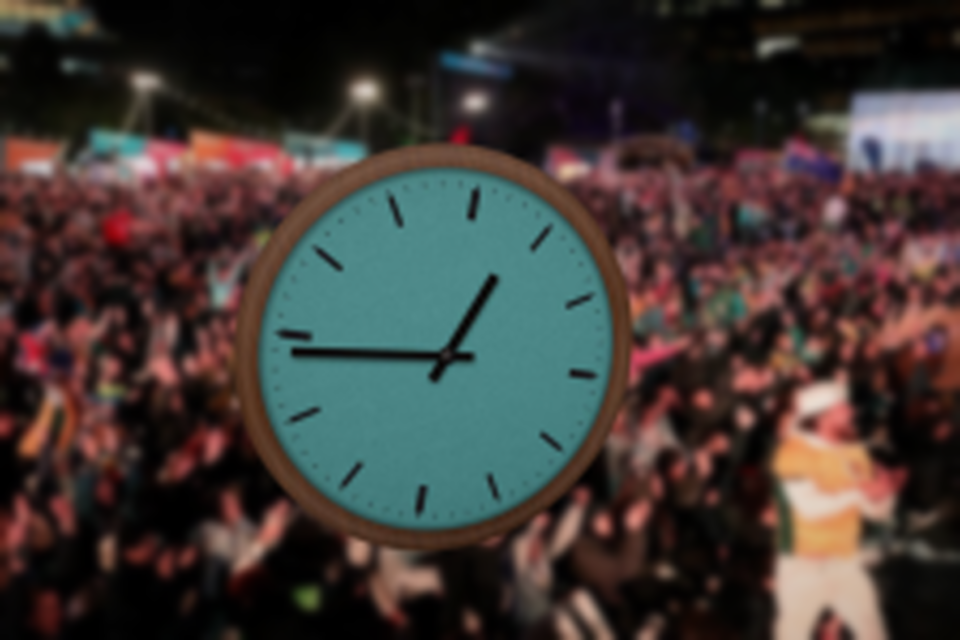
12:44
